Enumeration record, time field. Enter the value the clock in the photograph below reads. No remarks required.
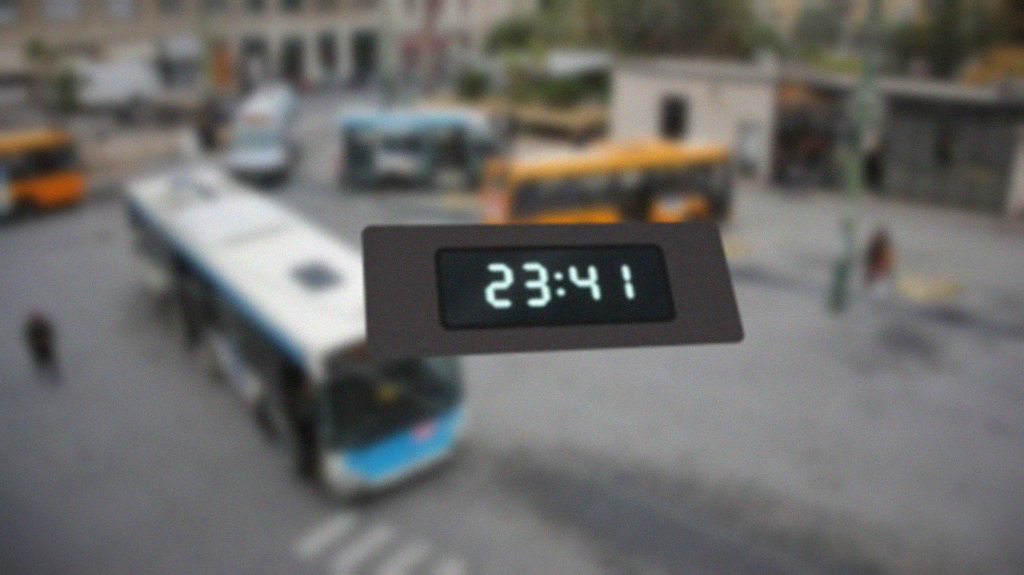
23:41
